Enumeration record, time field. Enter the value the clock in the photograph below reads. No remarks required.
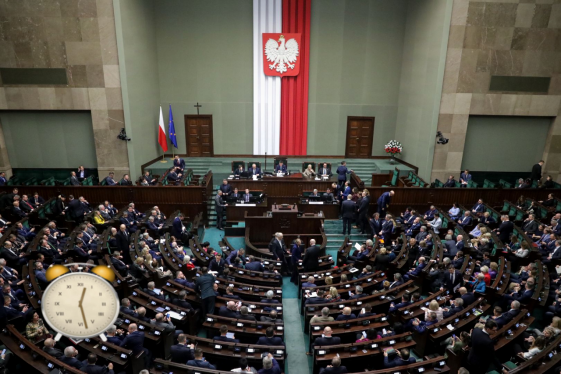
12:28
